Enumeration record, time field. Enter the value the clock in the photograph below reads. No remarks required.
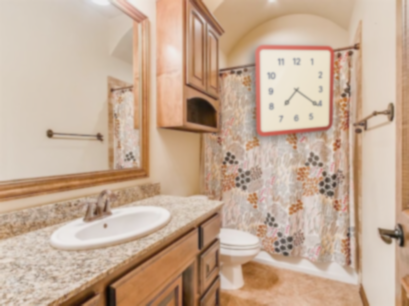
7:21
